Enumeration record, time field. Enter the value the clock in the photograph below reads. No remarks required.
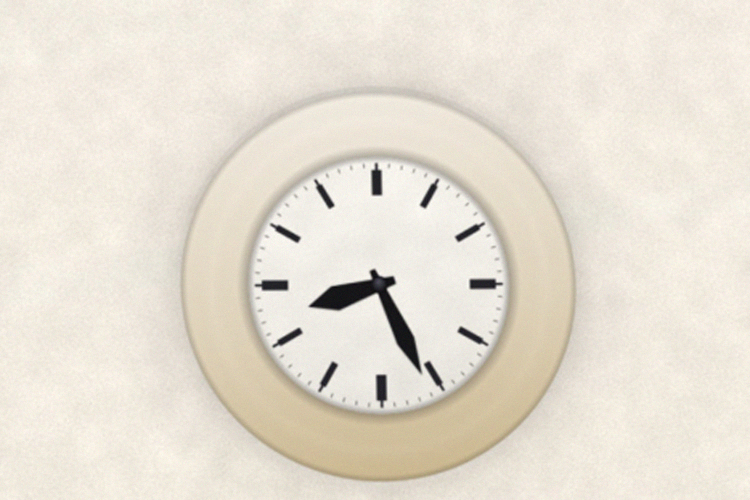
8:26
